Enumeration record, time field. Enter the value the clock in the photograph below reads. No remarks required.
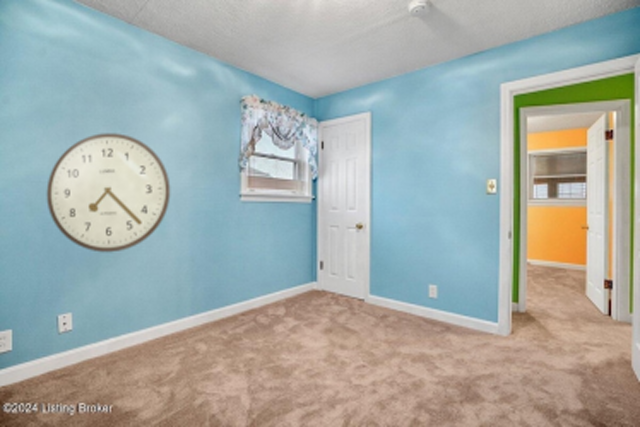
7:23
